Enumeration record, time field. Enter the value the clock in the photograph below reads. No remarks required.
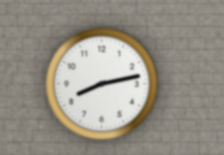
8:13
